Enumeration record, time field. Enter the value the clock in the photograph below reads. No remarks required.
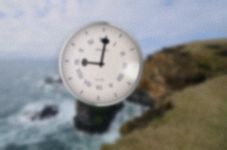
9:01
